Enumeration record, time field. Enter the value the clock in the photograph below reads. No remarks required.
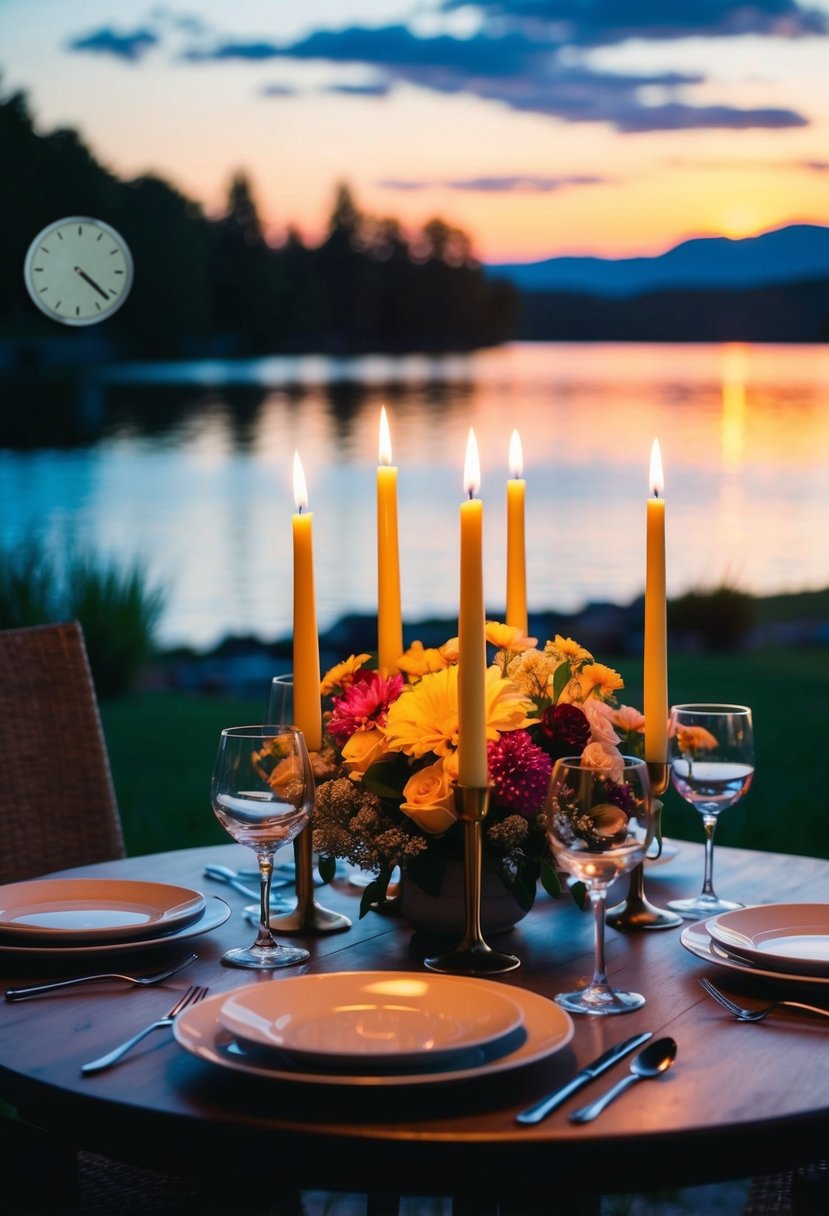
4:22
